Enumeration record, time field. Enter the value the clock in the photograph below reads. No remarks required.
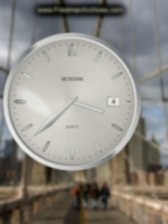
3:38
